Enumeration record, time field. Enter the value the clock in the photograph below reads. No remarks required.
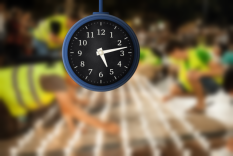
5:13
